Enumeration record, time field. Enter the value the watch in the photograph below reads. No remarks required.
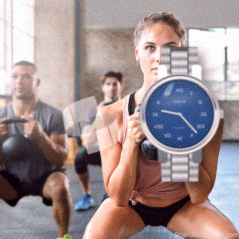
9:23
